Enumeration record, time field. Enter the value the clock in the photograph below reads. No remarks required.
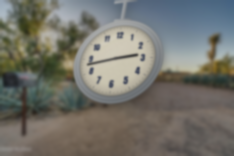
2:43
